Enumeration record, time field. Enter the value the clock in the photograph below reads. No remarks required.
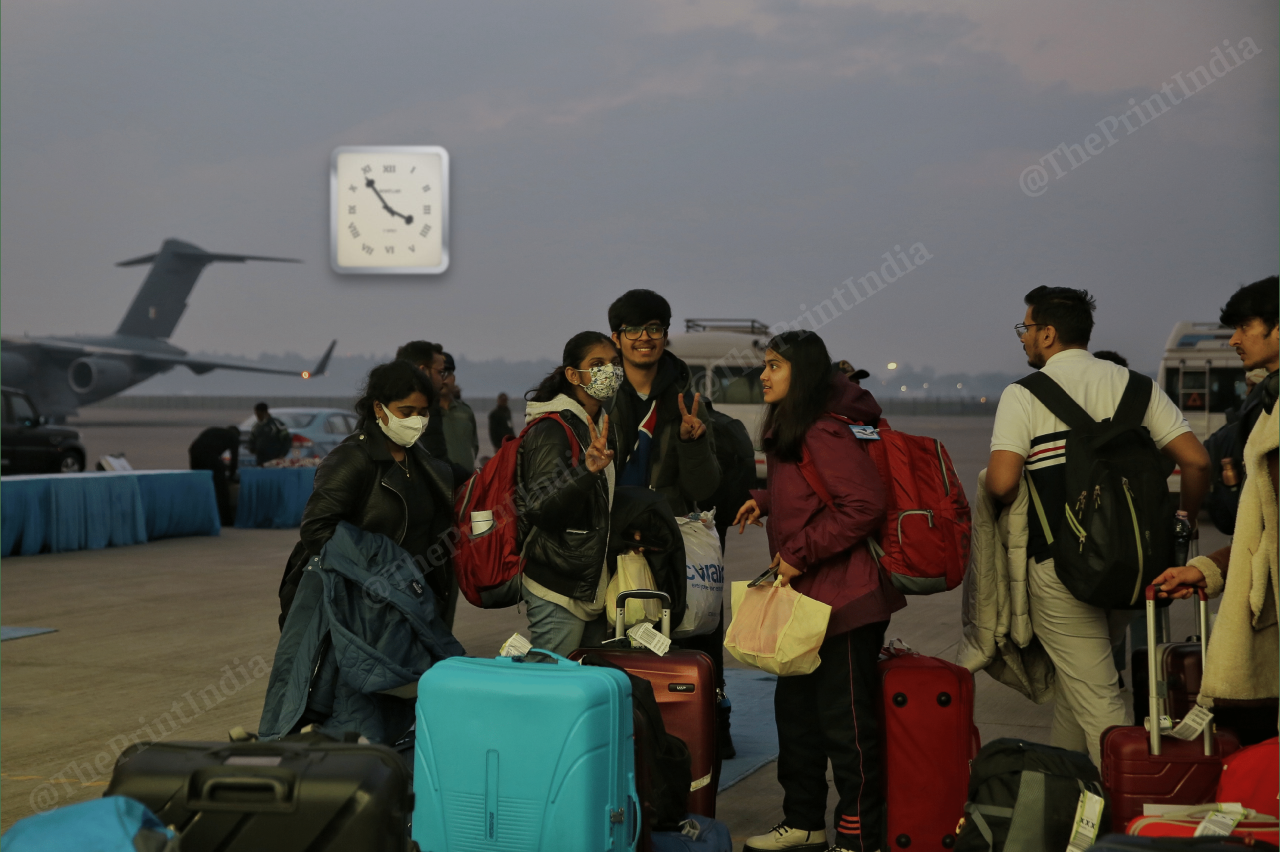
3:54
